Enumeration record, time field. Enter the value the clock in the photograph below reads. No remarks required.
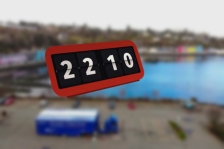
22:10
